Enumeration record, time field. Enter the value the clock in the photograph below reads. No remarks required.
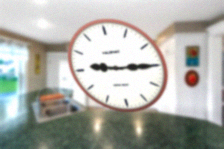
9:15
